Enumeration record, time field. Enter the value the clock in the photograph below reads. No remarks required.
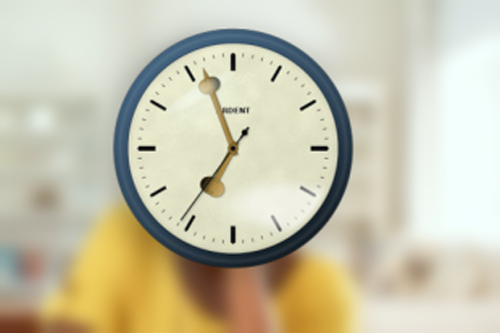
6:56:36
